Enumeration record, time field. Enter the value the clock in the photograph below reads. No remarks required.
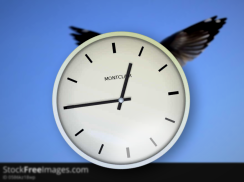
12:45
